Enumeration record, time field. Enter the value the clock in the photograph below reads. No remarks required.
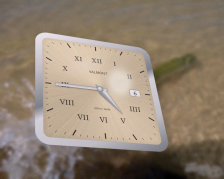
4:45
